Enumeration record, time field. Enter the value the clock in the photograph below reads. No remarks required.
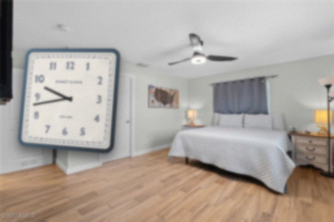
9:43
